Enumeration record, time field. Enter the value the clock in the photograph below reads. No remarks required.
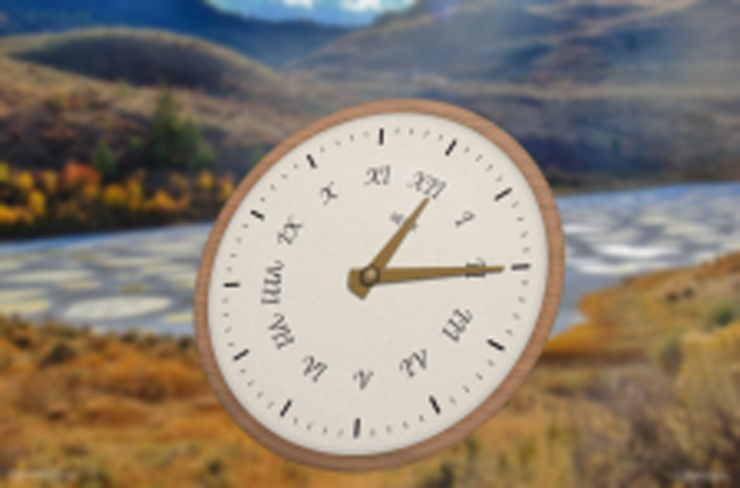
12:10
